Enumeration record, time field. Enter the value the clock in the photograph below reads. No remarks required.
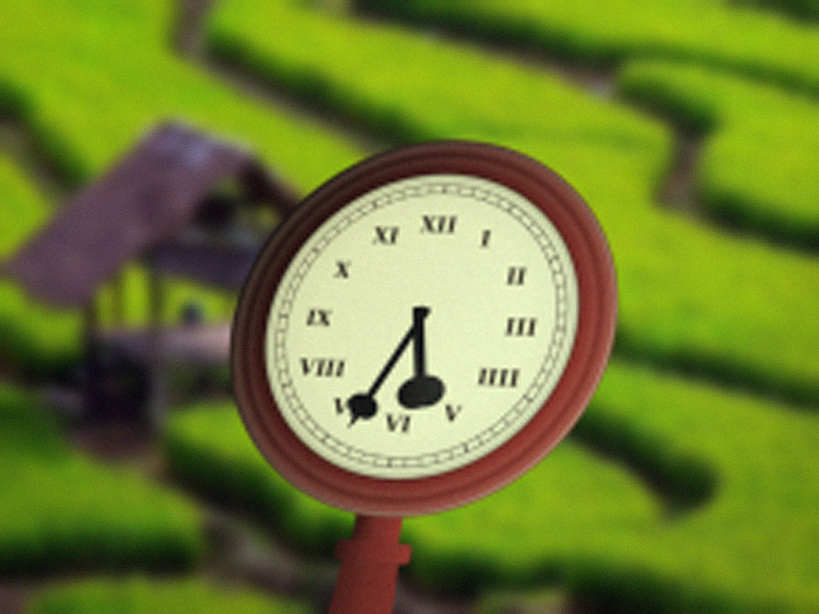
5:34
